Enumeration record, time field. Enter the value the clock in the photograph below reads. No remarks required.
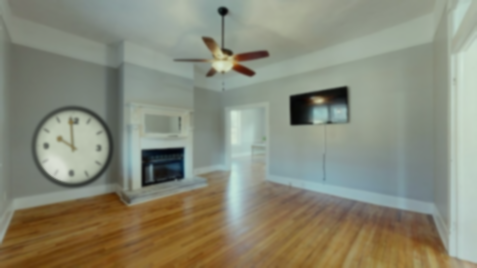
9:59
